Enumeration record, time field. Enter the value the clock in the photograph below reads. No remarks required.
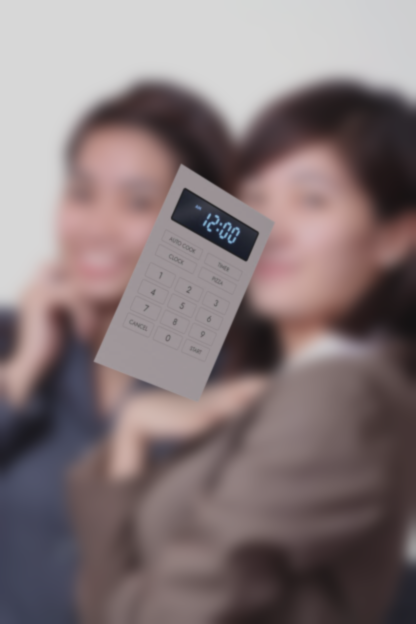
12:00
